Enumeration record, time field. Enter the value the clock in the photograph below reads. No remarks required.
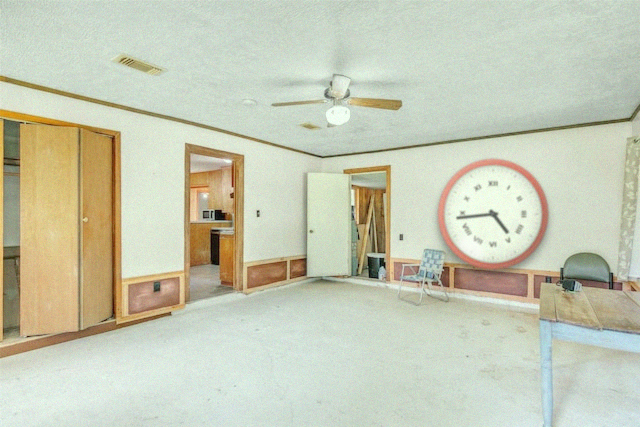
4:44
